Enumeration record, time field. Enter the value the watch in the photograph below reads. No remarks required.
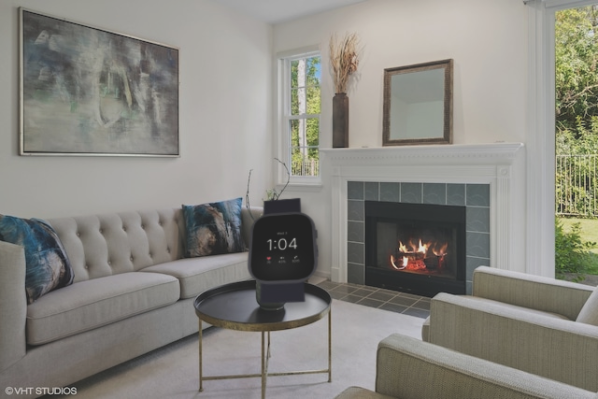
1:04
